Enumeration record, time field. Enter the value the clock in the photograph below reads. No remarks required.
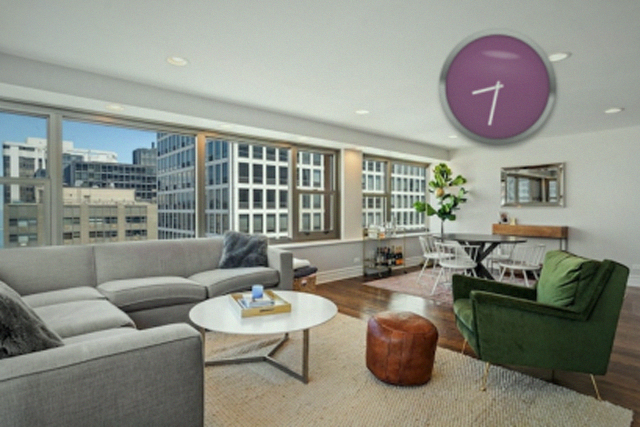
8:32
